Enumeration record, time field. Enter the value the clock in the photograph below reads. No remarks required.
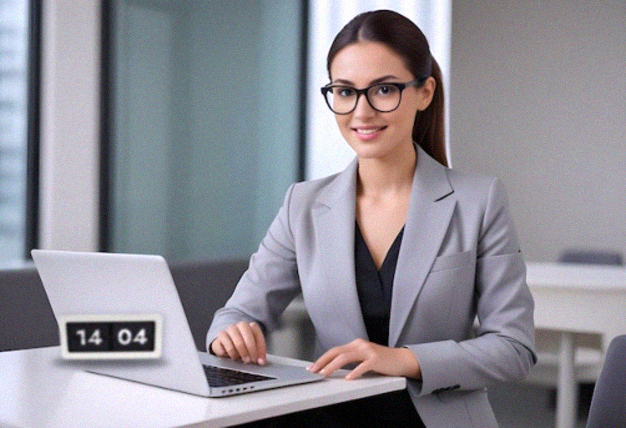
14:04
